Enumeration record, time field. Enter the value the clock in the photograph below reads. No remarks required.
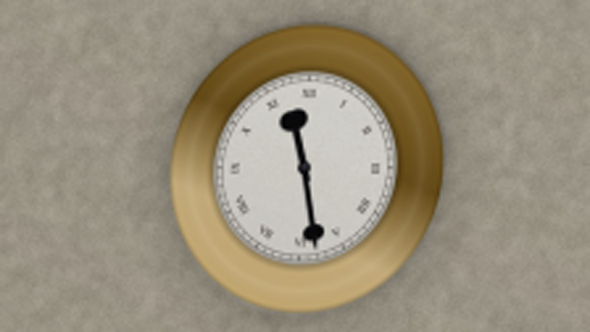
11:28
